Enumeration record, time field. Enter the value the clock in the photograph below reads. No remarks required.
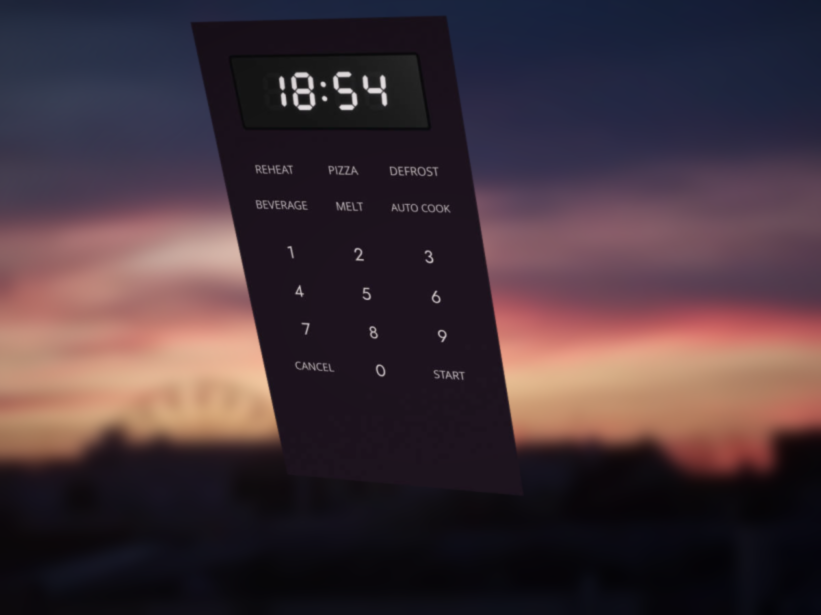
18:54
